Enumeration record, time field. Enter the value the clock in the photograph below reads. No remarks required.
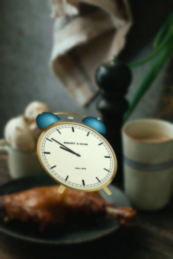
9:51
